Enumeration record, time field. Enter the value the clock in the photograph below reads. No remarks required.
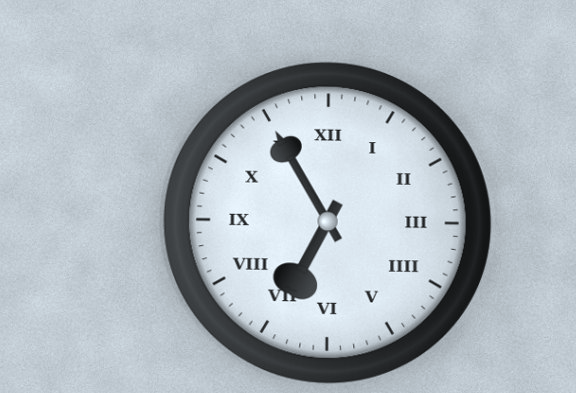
6:55
